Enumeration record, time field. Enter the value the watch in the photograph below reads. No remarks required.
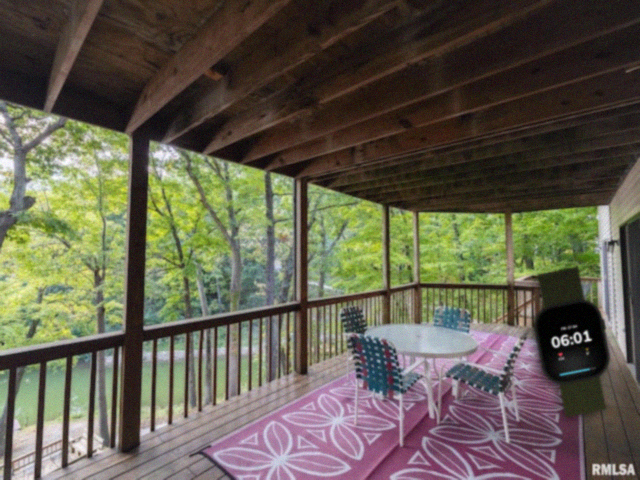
6:01
